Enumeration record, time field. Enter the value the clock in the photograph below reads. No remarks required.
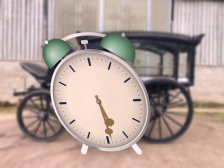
5:29
